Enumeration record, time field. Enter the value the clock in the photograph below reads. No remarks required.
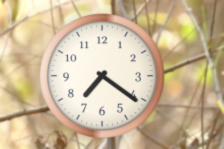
7:21
